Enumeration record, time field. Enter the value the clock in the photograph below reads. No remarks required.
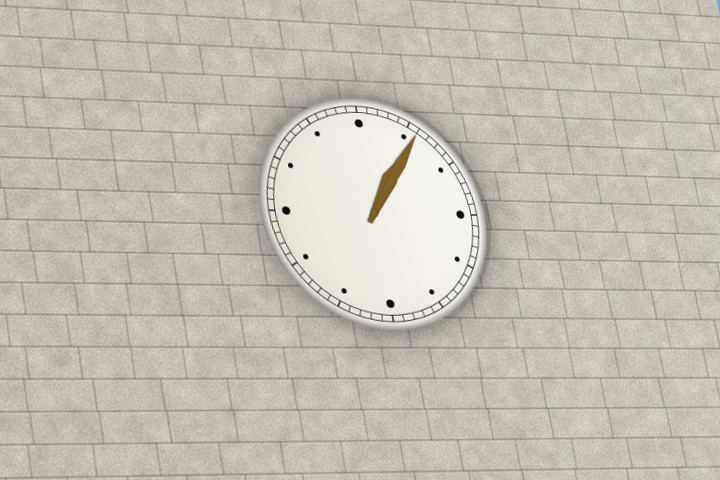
1:06
